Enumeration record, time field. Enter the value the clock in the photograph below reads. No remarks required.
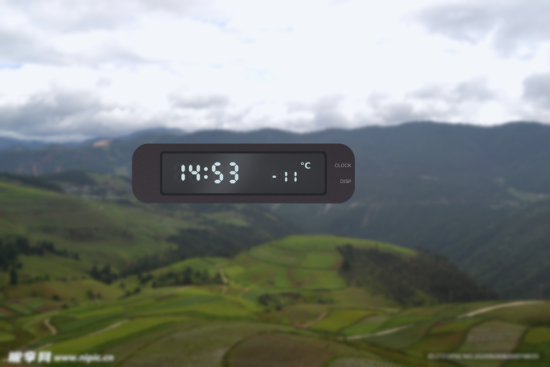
14:53
